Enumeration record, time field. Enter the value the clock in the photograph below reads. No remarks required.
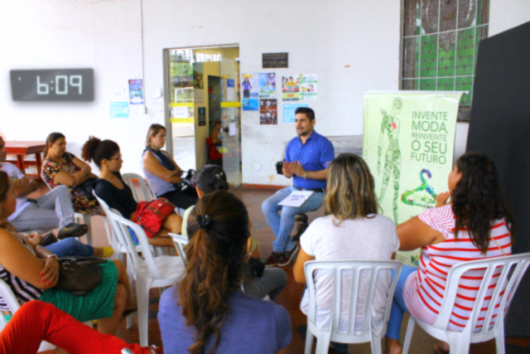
6:09
